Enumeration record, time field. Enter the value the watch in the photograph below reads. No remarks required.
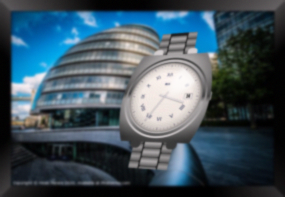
3:35
